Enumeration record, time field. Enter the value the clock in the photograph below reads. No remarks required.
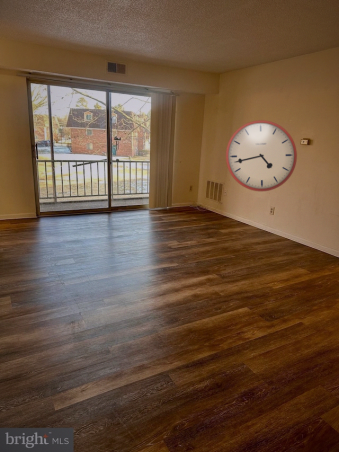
4:43
